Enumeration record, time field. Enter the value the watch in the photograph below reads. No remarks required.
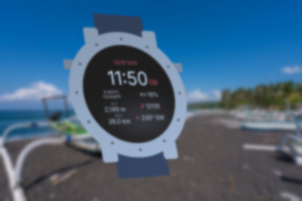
11:50
